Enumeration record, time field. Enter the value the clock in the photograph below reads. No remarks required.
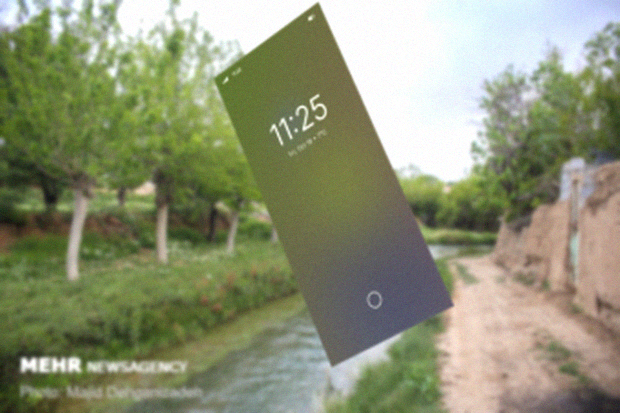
11:25
